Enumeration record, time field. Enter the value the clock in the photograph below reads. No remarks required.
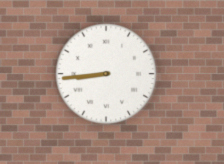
8:44
